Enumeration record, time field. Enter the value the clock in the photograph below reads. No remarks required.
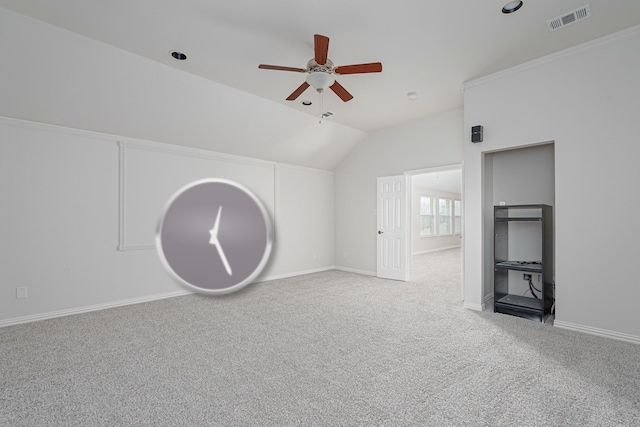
12:26
